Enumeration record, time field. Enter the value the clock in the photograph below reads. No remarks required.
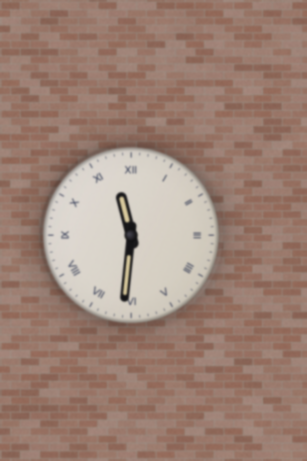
11:31
